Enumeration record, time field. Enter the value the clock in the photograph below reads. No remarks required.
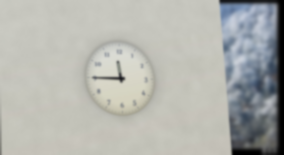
11:45
